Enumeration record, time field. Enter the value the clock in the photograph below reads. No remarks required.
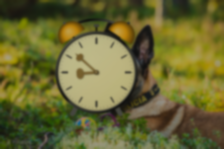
8:52
